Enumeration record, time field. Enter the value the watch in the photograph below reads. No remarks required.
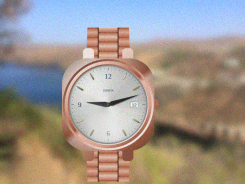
9:12
